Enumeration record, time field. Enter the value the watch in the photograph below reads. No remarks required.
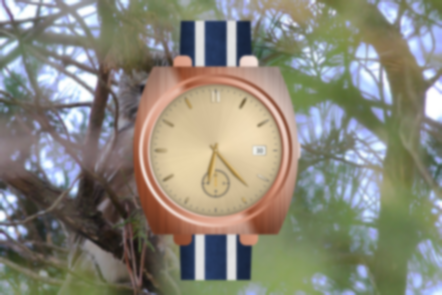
6:23
